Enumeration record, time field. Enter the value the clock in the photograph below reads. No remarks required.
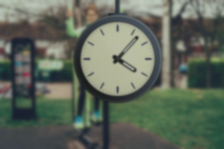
4:07
